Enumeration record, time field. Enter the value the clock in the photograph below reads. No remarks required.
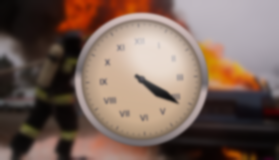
4:21
